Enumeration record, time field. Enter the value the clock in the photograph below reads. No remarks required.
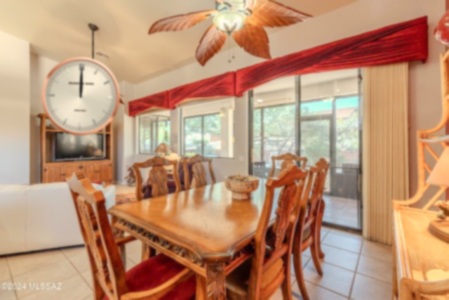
12:00
